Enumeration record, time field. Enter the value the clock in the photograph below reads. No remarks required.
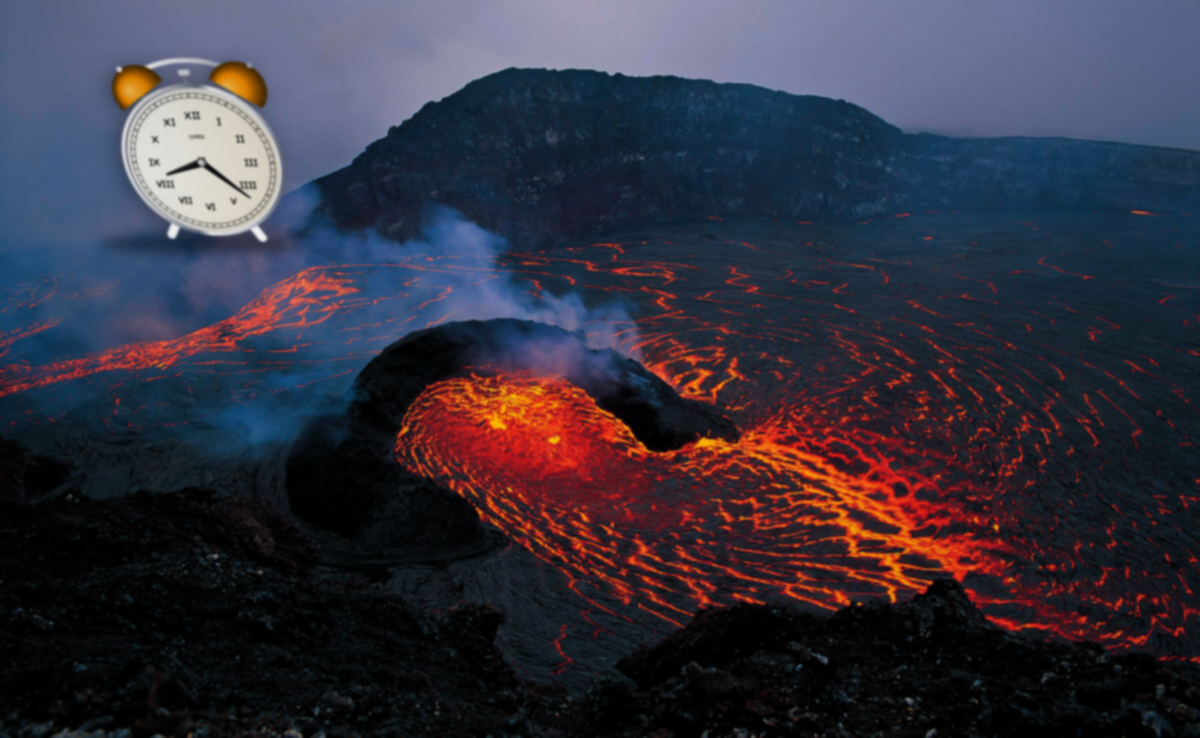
8:22
